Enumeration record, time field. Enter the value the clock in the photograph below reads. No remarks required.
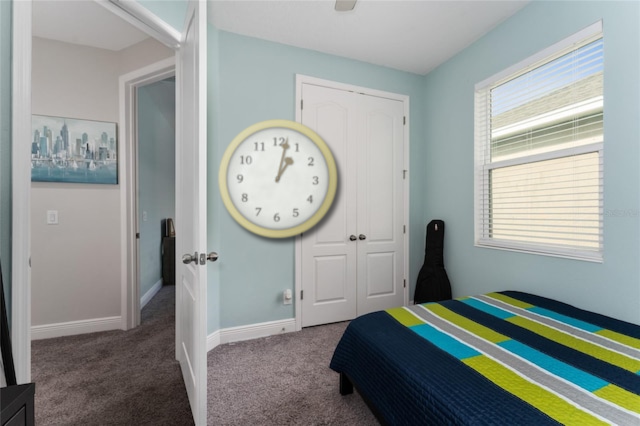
1:02
